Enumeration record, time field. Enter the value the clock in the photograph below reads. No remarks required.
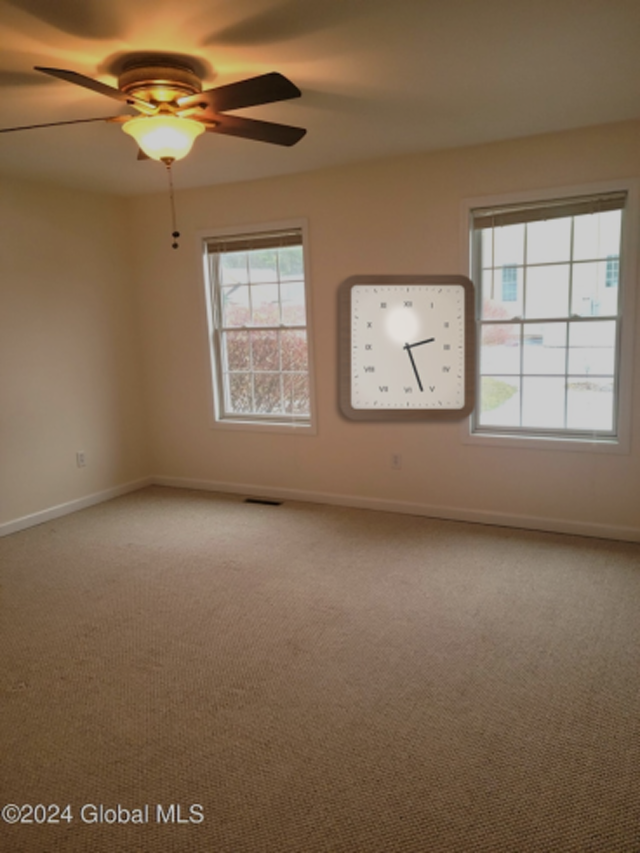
2:27
